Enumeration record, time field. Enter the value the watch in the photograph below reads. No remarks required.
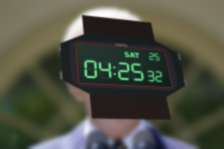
4:25:32
